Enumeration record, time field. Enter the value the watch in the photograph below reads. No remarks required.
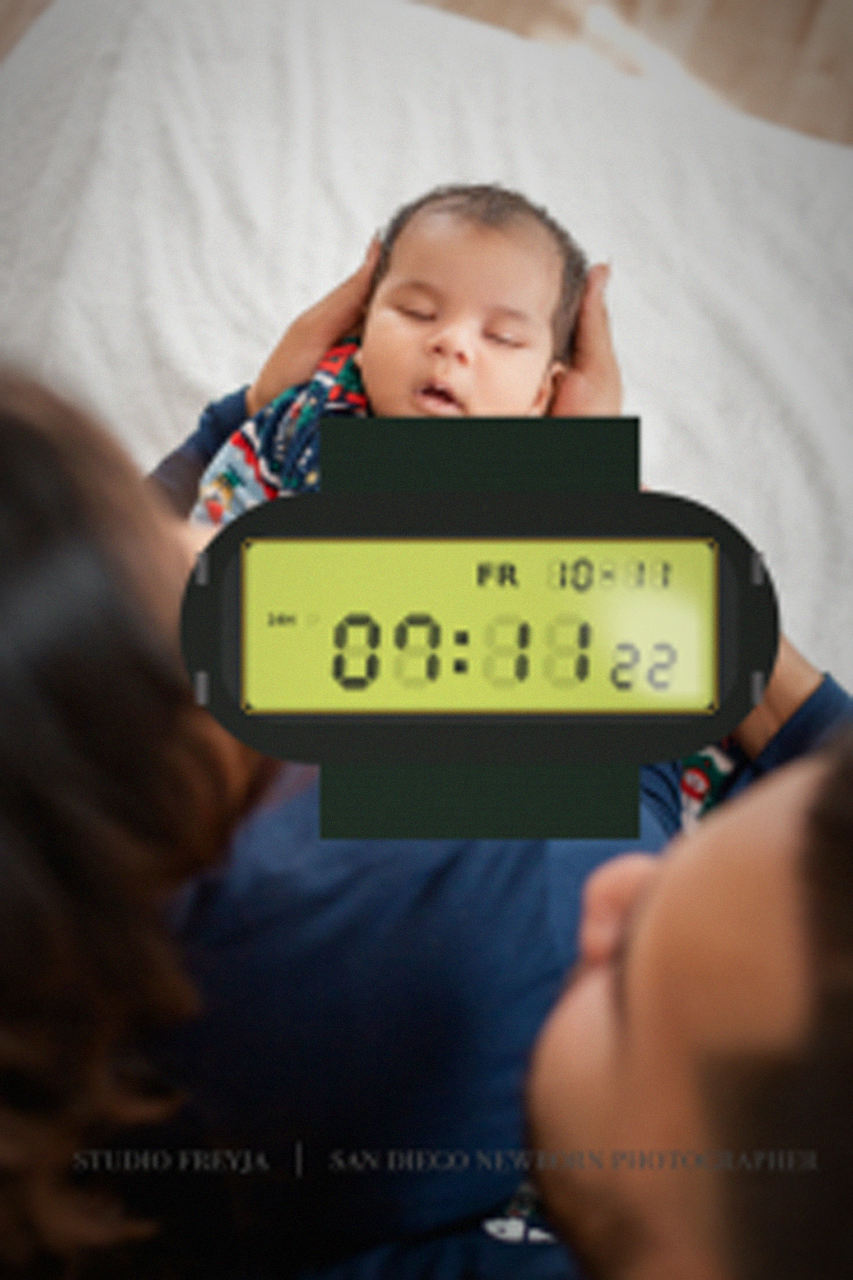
7:11:22
